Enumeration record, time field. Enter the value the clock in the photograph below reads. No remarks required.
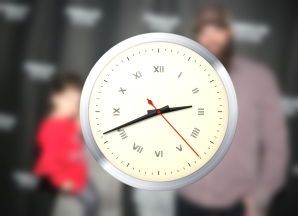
2:41:23
